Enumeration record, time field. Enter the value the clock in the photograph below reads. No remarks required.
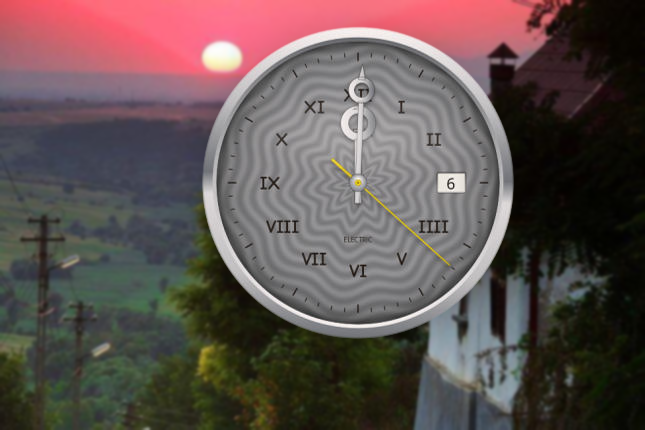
12:00:22
